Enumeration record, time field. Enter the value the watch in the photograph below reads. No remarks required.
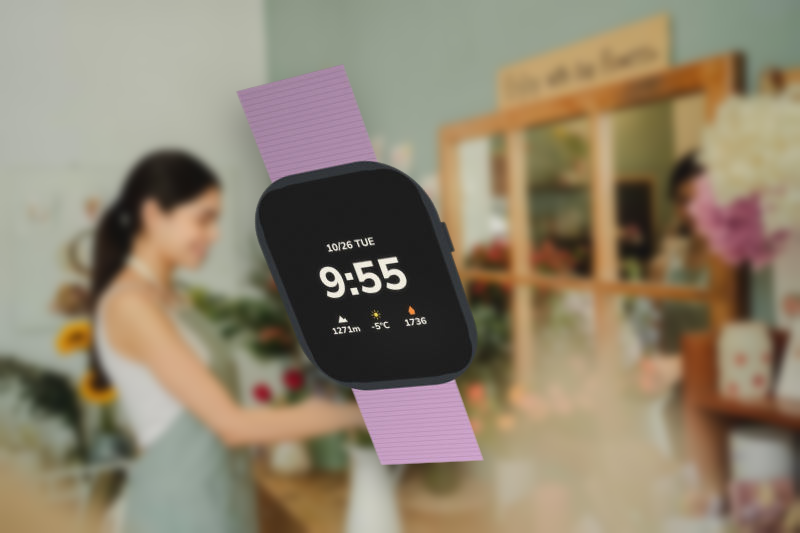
9:55
